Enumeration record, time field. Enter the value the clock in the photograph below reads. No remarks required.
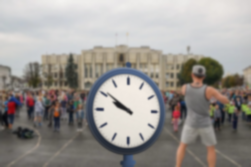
9:51
